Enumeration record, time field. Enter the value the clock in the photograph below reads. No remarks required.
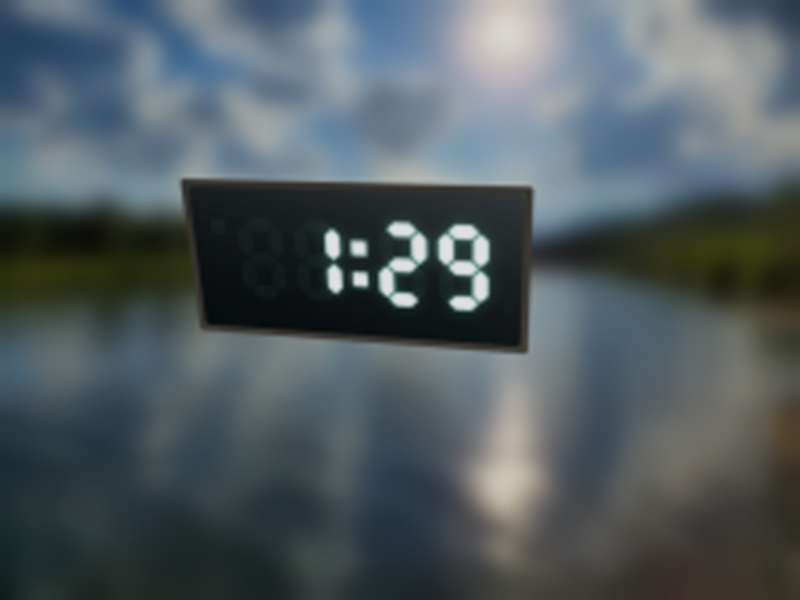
1:29
